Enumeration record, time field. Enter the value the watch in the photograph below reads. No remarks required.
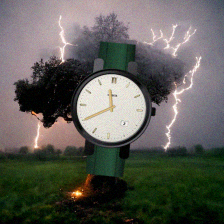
11:40
